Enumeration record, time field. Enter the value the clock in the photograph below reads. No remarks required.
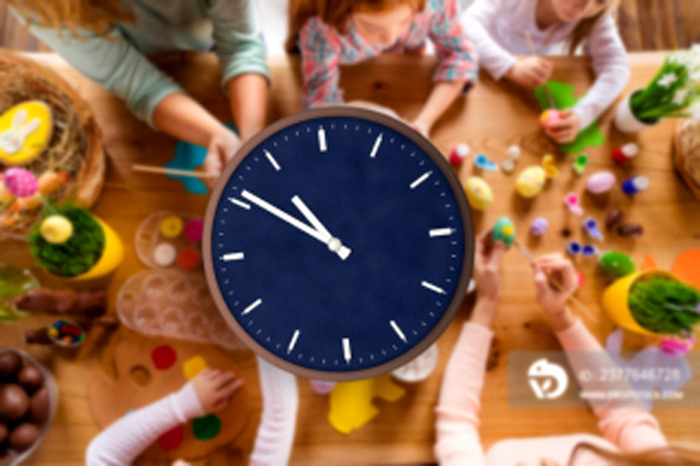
10:51
